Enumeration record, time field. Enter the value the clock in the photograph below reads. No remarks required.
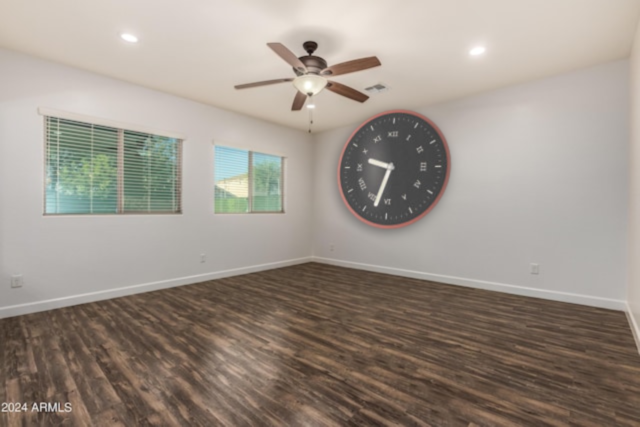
9:33
